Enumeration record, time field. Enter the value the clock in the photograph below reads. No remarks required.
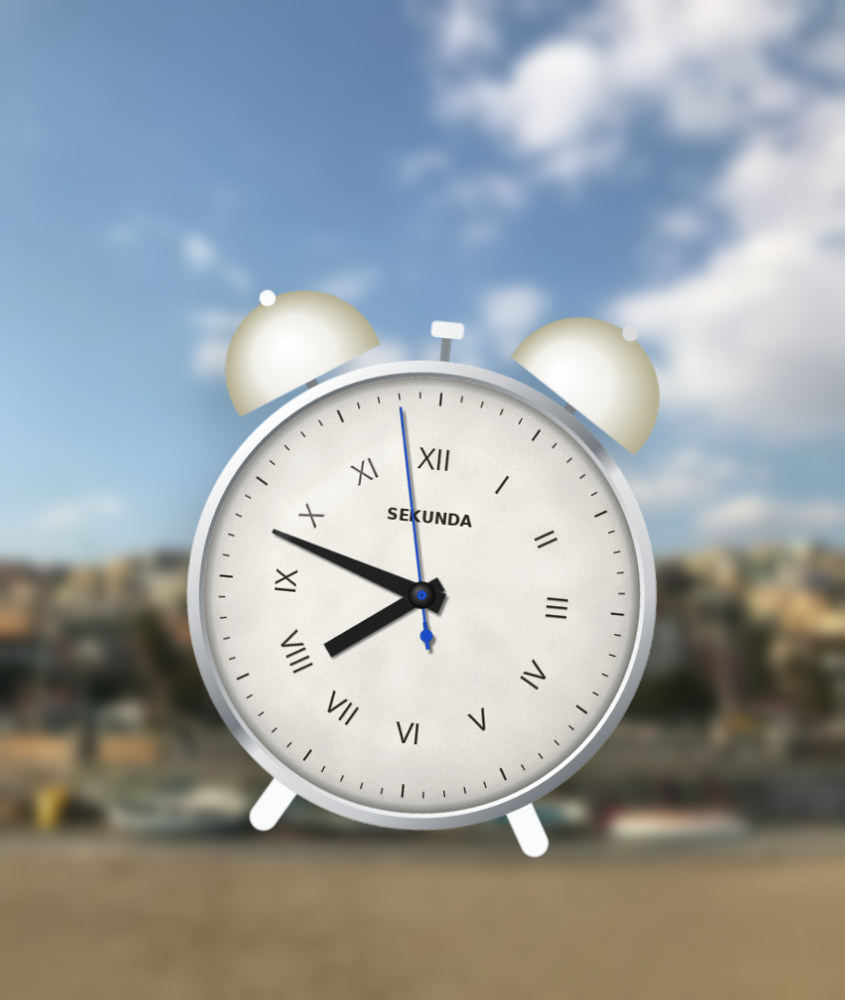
7:47:58
